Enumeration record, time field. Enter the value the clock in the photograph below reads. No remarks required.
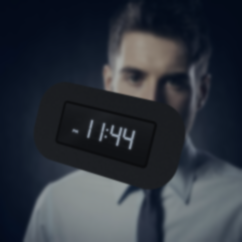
11:44
